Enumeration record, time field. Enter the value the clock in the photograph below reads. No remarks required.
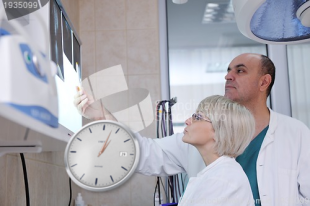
1:03
